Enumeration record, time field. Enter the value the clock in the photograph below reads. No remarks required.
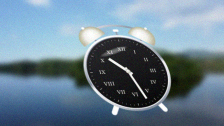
10:27
